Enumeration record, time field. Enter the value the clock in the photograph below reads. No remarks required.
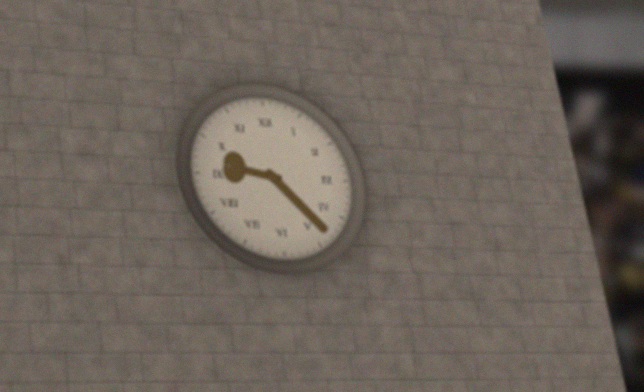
9:23
